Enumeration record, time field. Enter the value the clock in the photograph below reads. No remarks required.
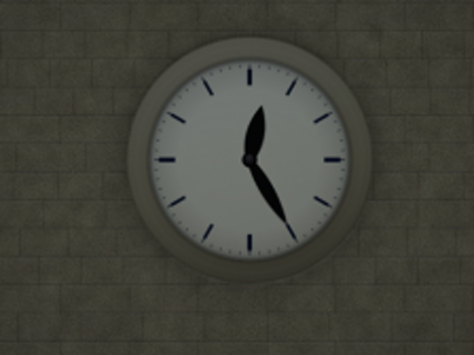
12:25
